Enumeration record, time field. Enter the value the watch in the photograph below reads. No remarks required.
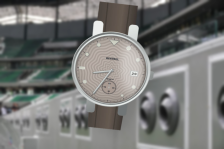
8:35
